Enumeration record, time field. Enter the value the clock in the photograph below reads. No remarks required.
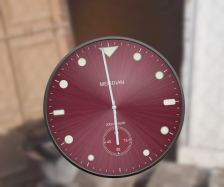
5:59
